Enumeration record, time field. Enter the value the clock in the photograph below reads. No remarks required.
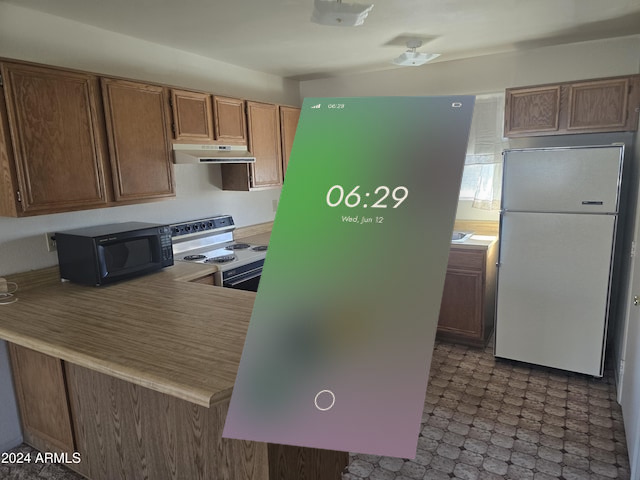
6:29
